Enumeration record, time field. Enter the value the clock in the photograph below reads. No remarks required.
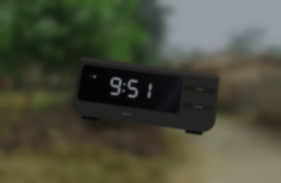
9:51
